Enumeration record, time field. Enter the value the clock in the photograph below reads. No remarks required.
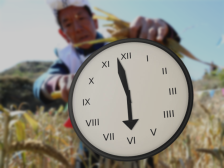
5:58
